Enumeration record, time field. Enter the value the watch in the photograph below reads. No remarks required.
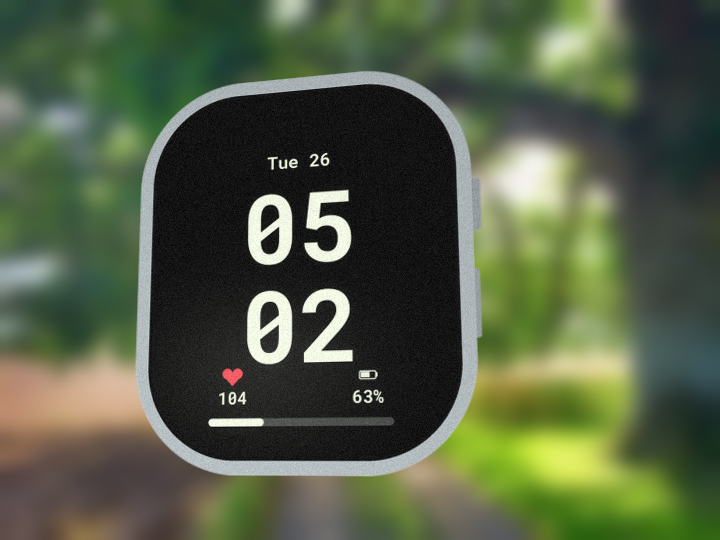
5:02
